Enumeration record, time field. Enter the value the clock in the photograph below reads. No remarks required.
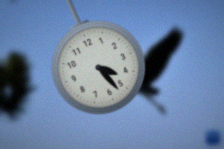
4:27
